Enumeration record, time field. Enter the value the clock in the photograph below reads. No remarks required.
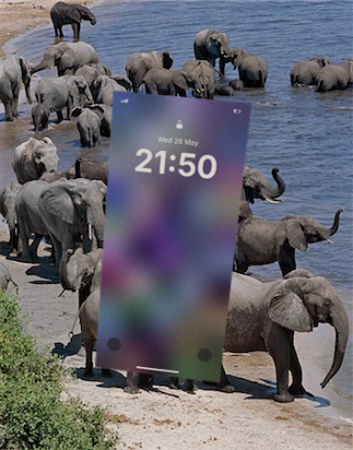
21:50
